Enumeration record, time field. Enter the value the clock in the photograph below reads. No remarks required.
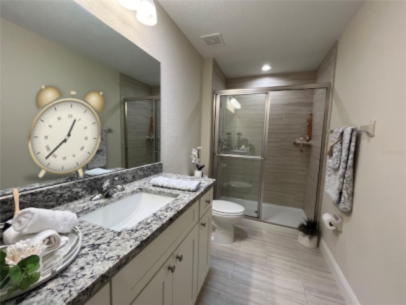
12:37
